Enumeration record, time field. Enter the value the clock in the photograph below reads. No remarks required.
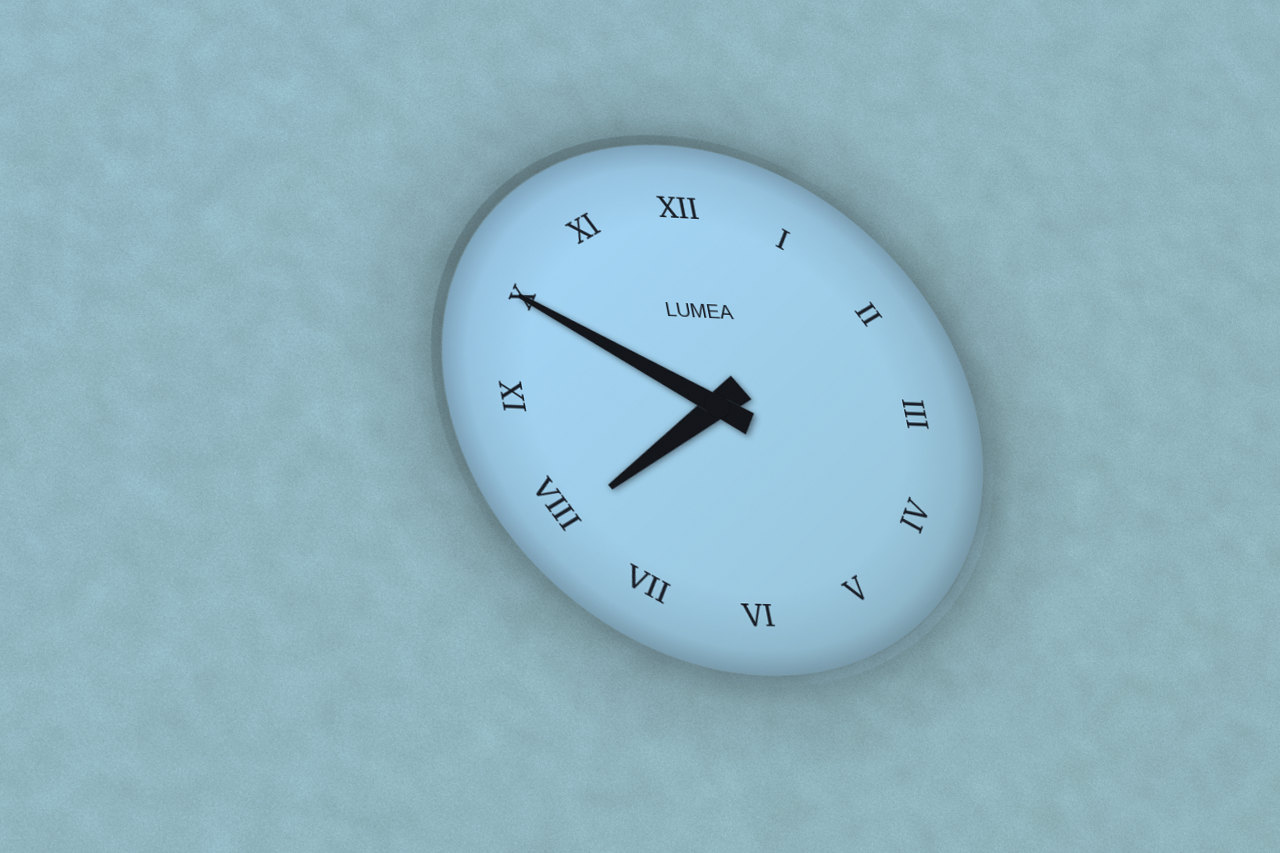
7:50
